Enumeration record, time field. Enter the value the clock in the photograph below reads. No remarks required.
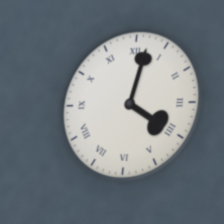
4:02
